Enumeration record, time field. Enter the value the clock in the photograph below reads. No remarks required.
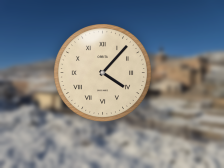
4:07
